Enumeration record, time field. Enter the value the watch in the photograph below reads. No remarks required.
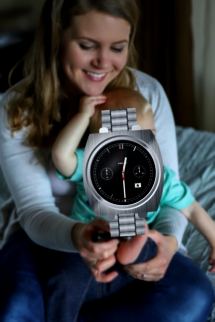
12:30
